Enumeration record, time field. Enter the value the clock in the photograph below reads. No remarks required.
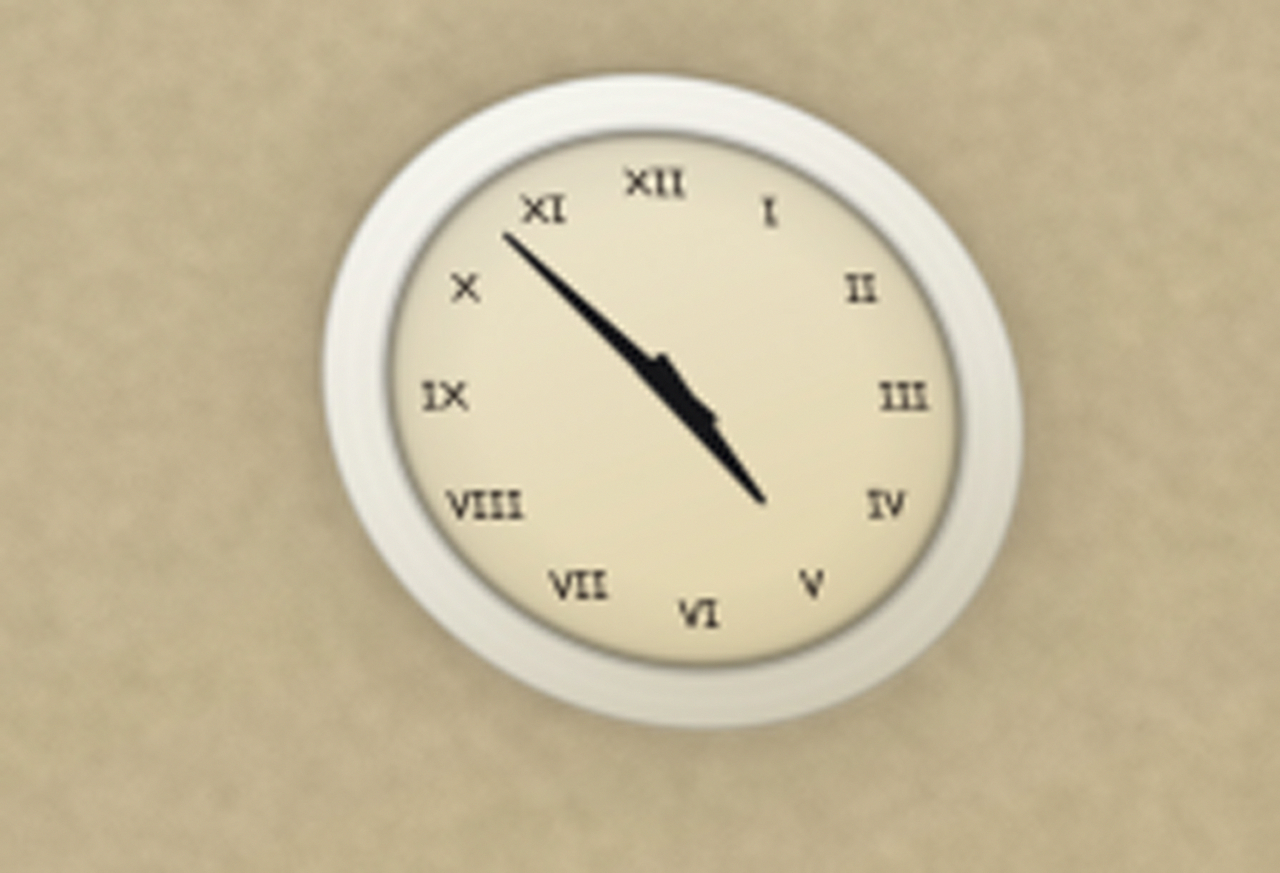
4:53
